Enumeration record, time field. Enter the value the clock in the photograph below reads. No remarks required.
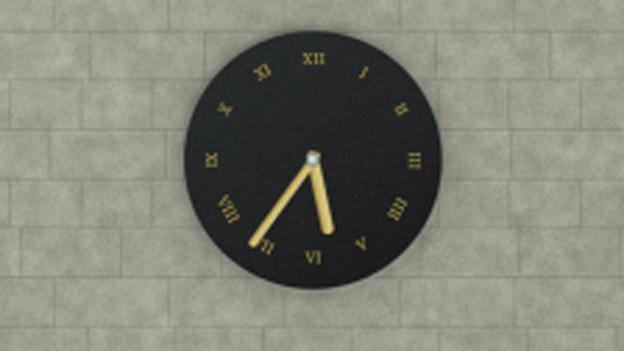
5:36
